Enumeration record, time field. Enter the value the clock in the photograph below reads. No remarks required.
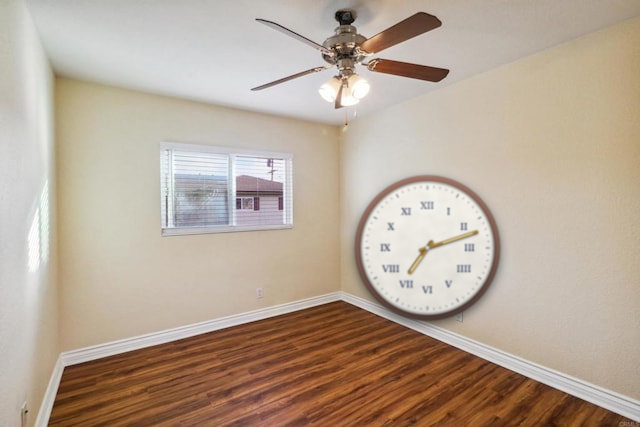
7:12
